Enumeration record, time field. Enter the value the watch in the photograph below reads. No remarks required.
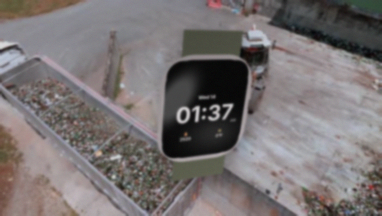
1:37
